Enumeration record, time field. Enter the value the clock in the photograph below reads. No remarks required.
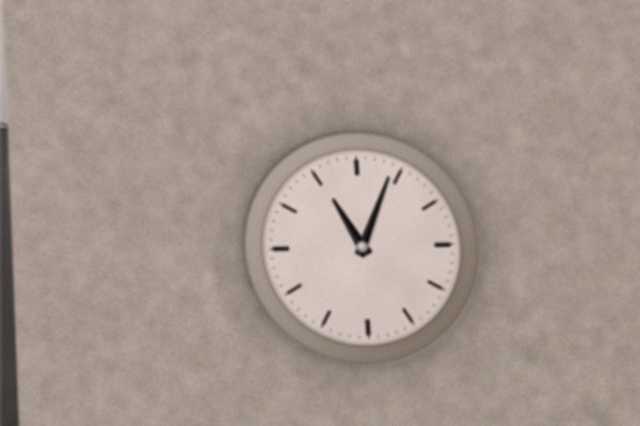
11:04
